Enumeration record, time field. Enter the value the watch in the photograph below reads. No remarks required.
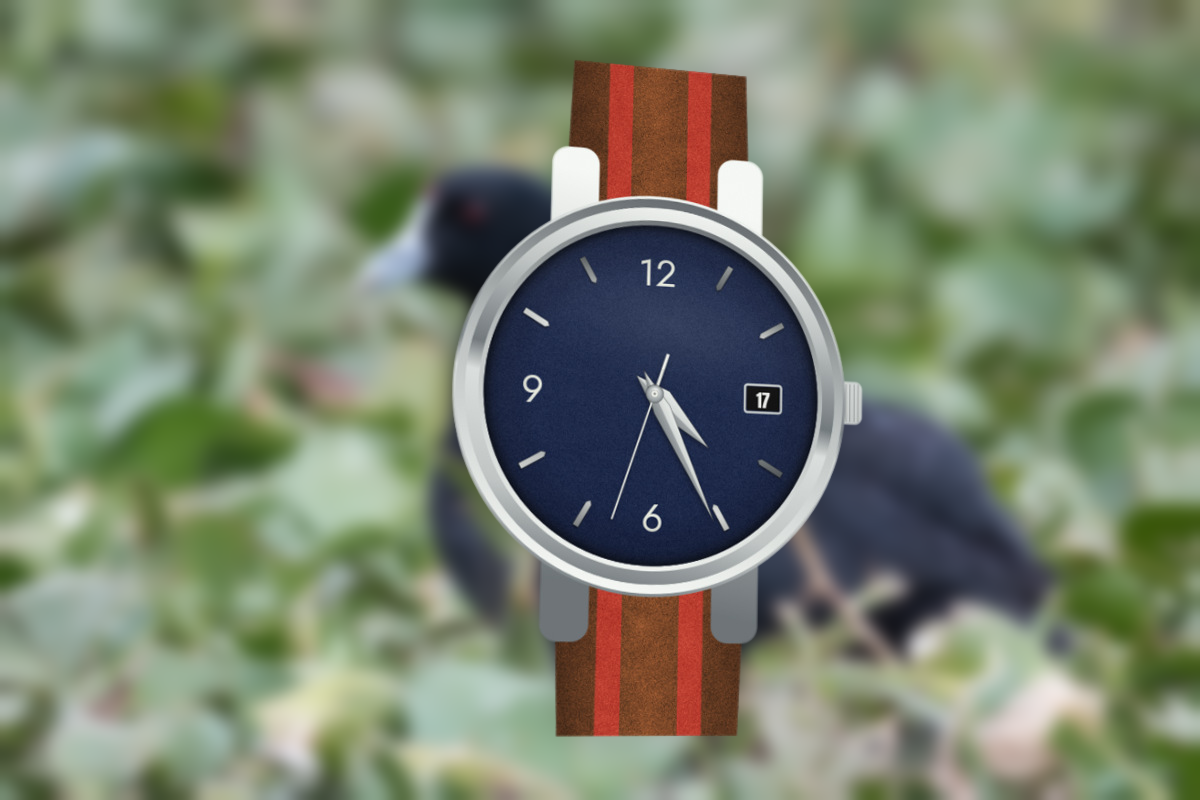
4:25:33
